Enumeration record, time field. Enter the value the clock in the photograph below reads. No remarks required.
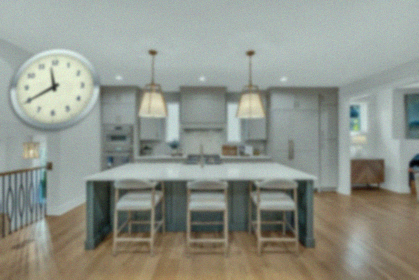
11:40
